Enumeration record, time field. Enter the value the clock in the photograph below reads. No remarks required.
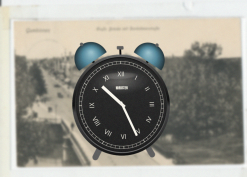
10:26
